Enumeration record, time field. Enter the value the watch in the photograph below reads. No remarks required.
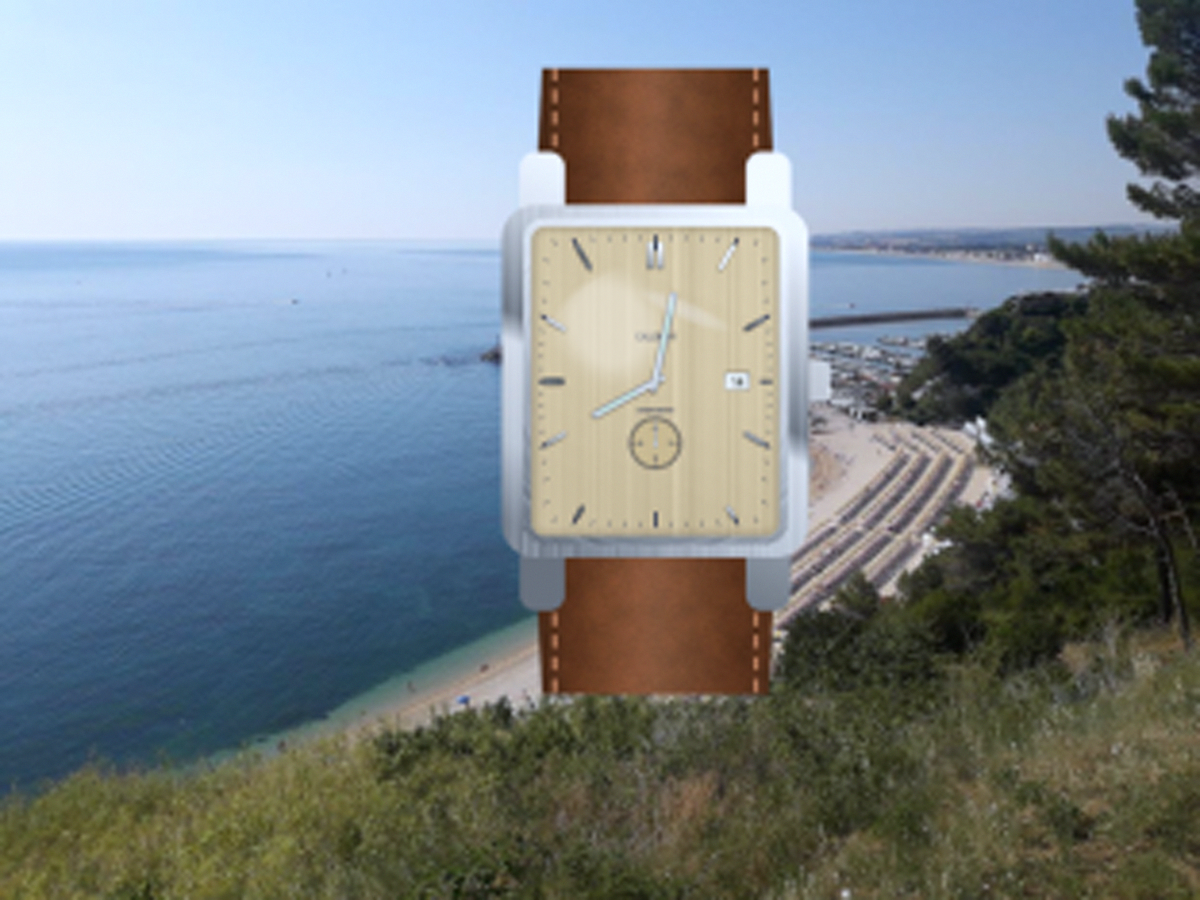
8:02
